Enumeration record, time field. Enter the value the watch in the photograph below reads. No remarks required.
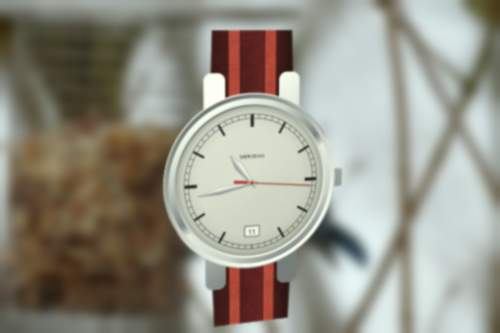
10:43:16
